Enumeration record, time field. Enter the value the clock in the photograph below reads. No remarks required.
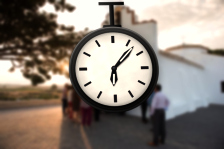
6:07
